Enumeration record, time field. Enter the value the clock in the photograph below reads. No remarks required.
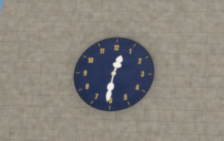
12:31
